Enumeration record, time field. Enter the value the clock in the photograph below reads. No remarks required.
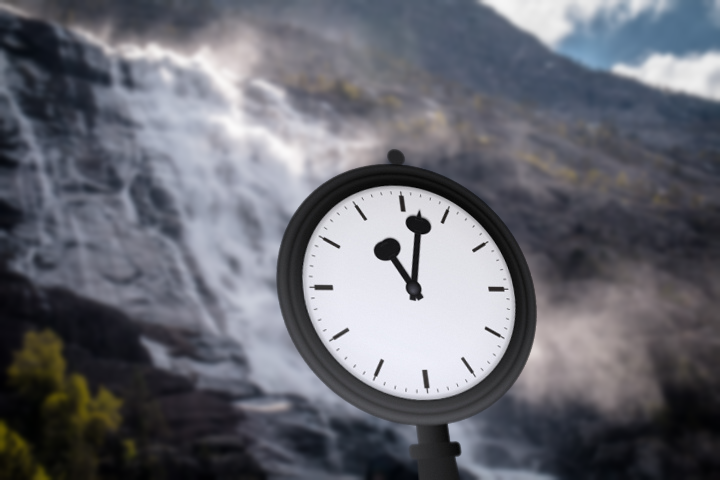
11:02
